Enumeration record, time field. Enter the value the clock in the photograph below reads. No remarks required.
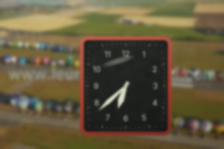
6:38
